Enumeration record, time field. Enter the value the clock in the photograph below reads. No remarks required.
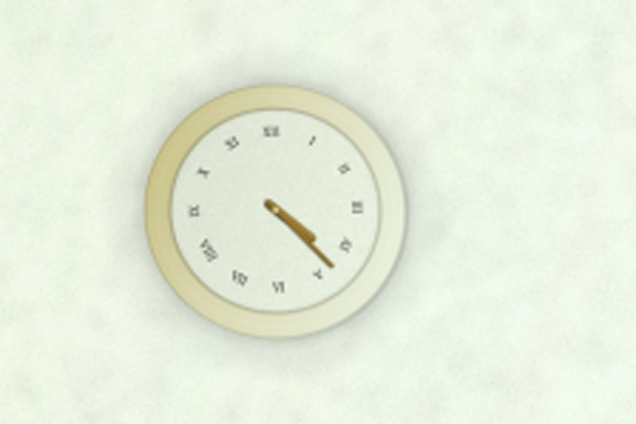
4:23
